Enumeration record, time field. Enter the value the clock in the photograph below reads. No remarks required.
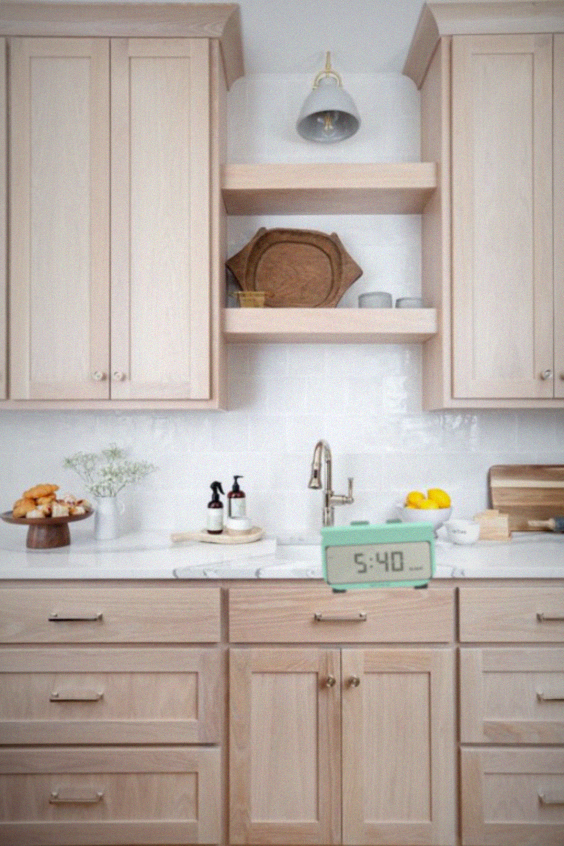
5:40
